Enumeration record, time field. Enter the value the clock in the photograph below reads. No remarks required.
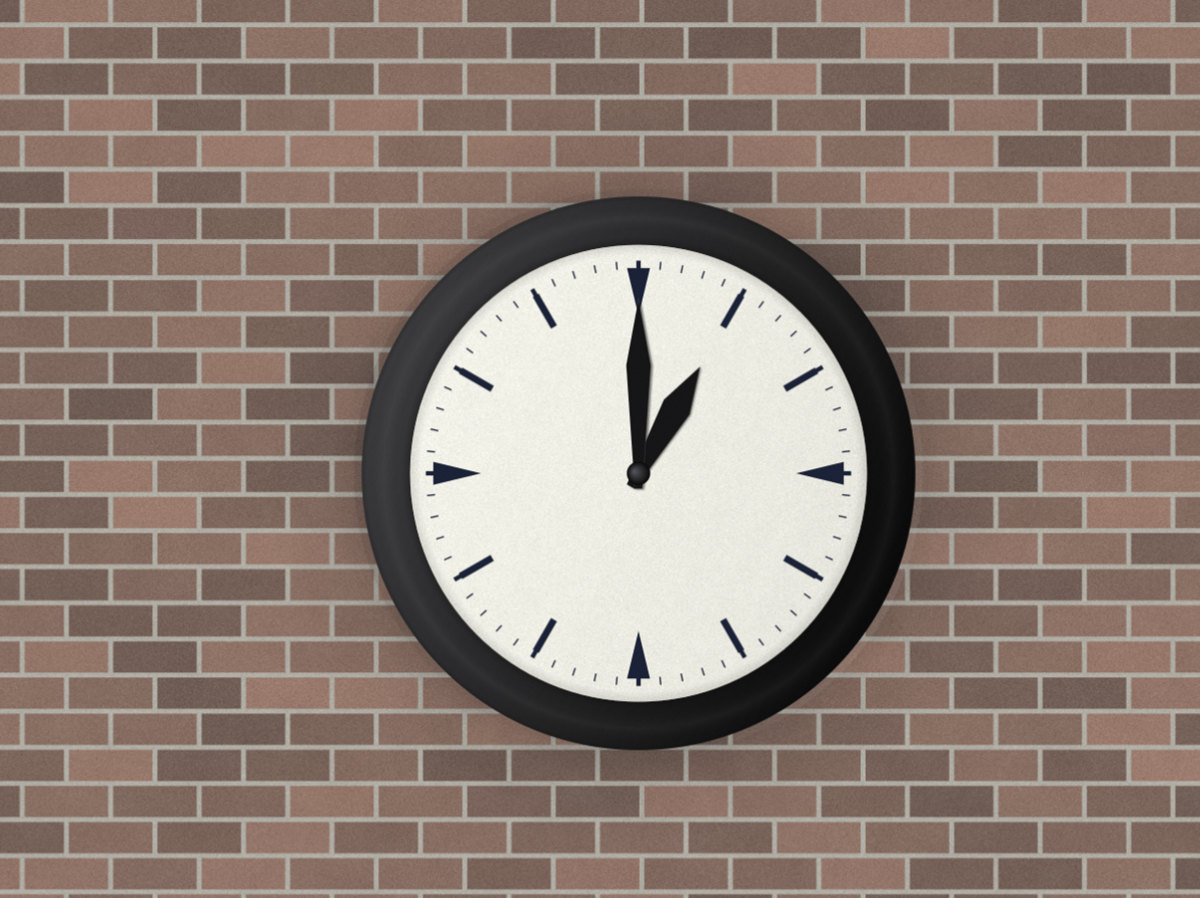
1:00
